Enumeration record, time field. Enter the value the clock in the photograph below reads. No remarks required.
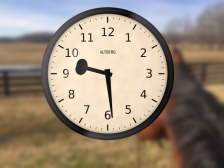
9:29
